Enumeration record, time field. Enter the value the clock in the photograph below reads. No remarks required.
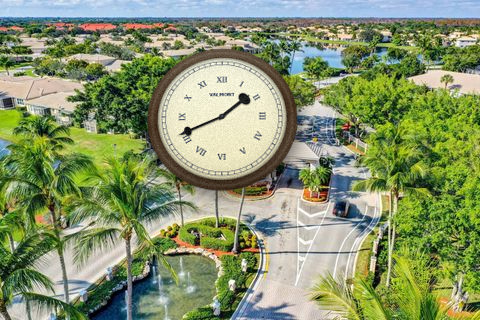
1:41
